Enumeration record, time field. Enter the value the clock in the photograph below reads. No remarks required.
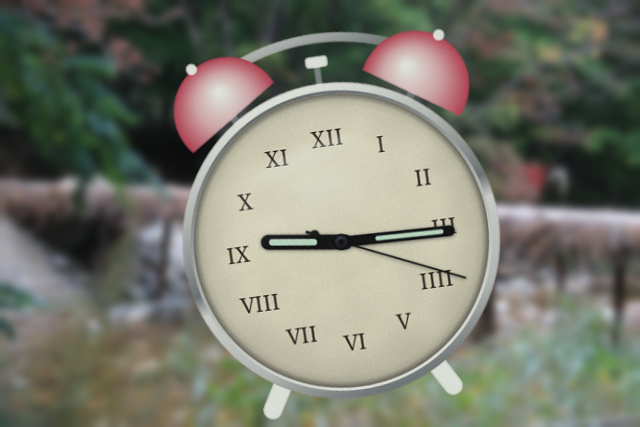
9:15:19
